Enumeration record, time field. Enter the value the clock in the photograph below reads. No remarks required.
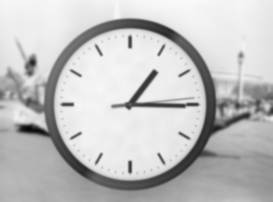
1:15:14
